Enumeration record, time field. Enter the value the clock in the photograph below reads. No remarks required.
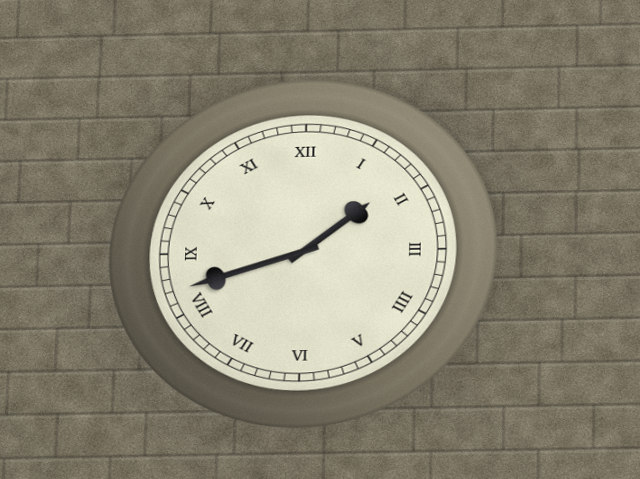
1:42
